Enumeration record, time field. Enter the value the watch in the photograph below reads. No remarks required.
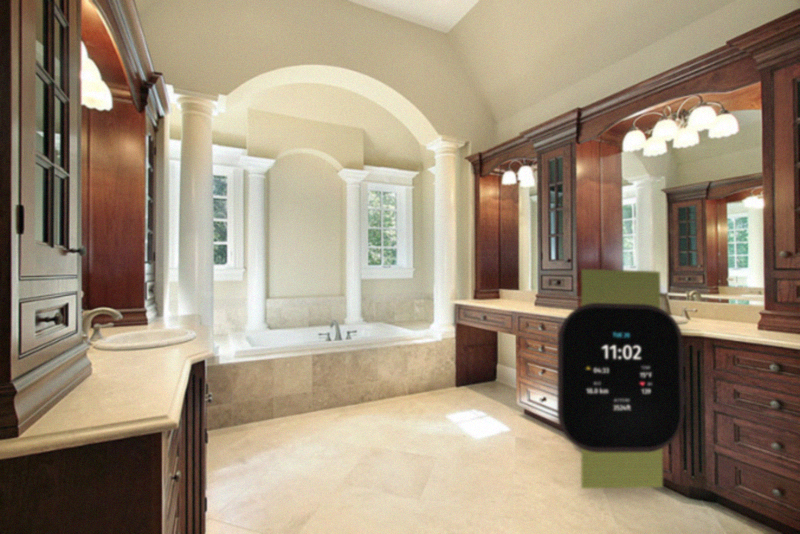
11:02
